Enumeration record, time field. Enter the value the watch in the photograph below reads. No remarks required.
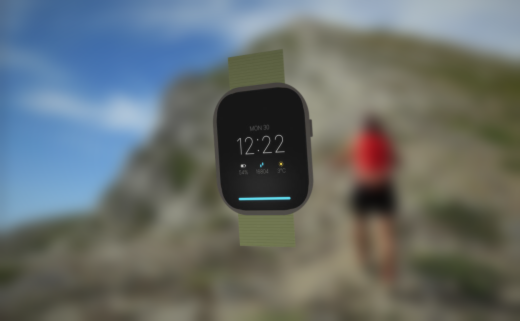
12:22
